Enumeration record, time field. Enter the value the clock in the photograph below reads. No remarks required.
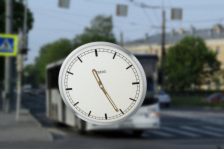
11:26
